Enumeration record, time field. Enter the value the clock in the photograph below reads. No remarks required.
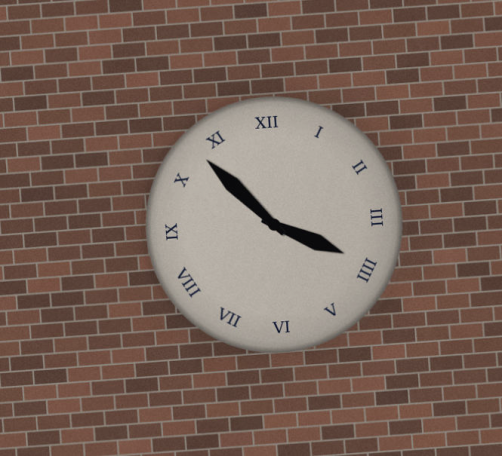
3:53
